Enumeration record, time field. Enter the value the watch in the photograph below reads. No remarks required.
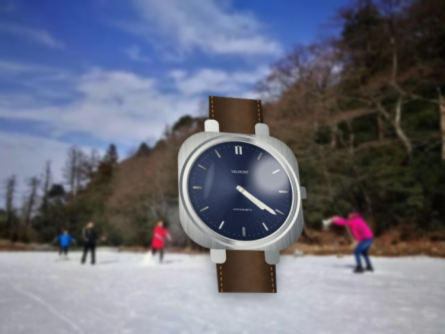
4:21
